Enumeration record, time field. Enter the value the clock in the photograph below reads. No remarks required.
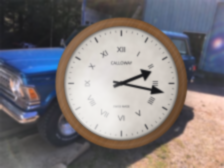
2:17
